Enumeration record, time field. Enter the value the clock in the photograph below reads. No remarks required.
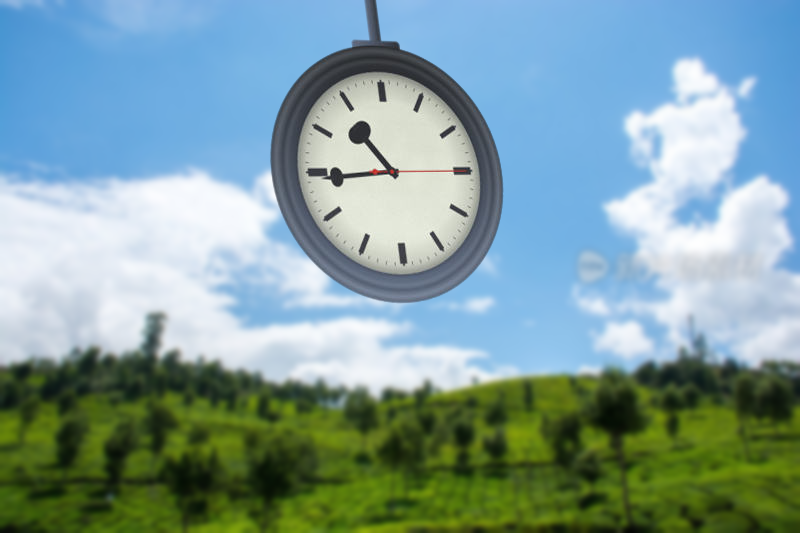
10:44:15
